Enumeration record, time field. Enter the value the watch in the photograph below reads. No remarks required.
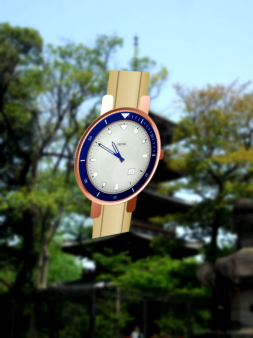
10:50
